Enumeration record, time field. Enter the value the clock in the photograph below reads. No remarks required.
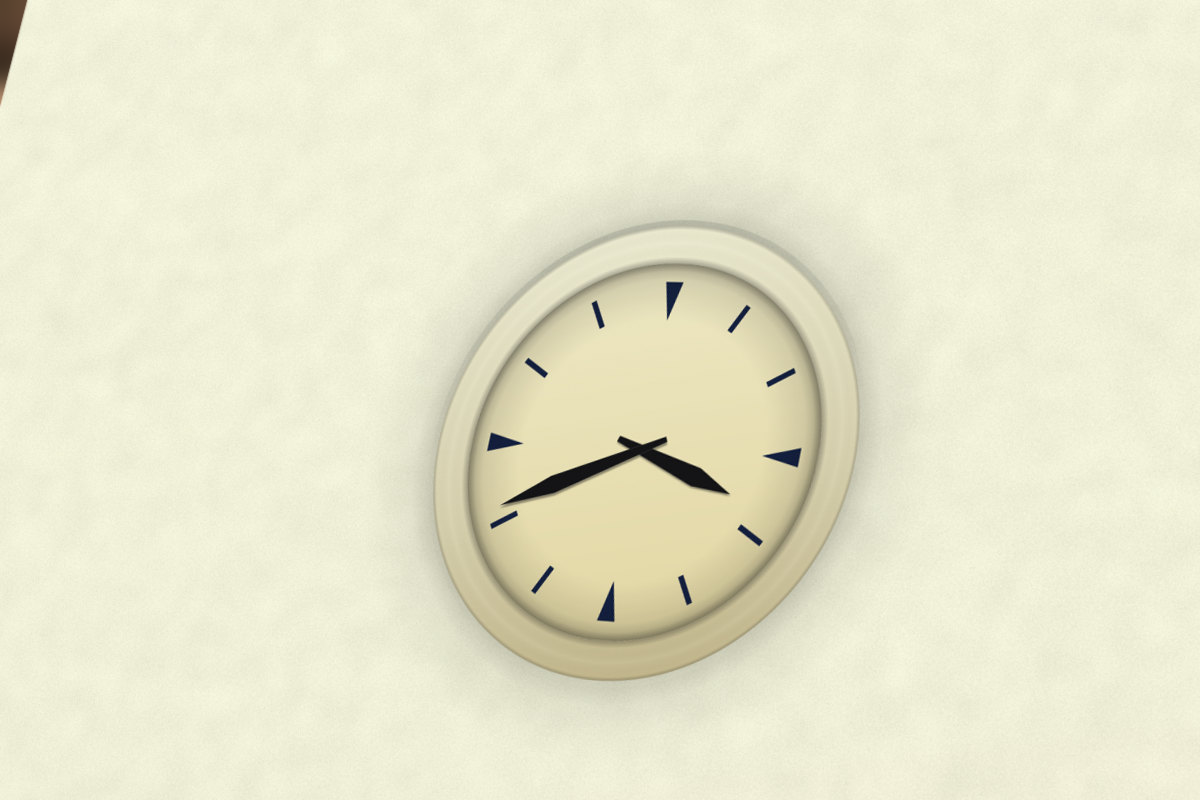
3:41
